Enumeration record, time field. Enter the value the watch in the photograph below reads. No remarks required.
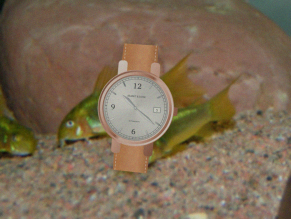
10:21
